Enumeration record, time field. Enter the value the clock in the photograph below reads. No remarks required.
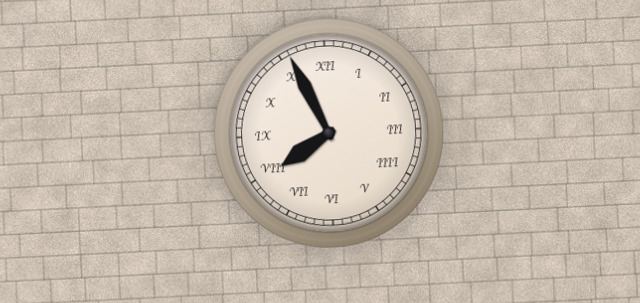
7:56
